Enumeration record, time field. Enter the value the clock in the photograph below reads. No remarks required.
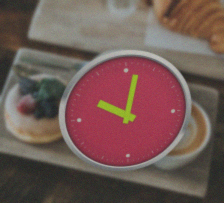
10:02
